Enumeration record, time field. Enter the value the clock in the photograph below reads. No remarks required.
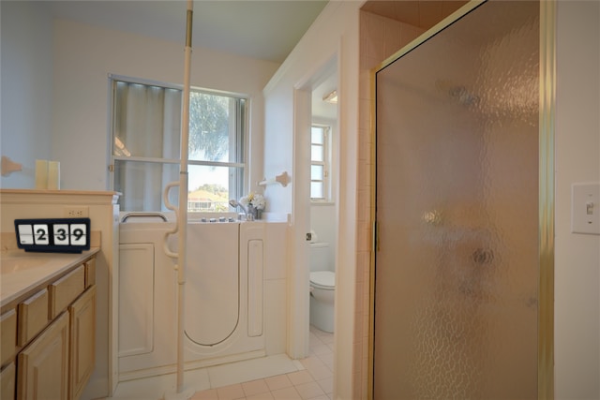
2:39
